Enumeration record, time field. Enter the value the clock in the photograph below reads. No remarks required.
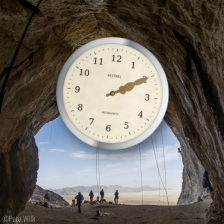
2:10
